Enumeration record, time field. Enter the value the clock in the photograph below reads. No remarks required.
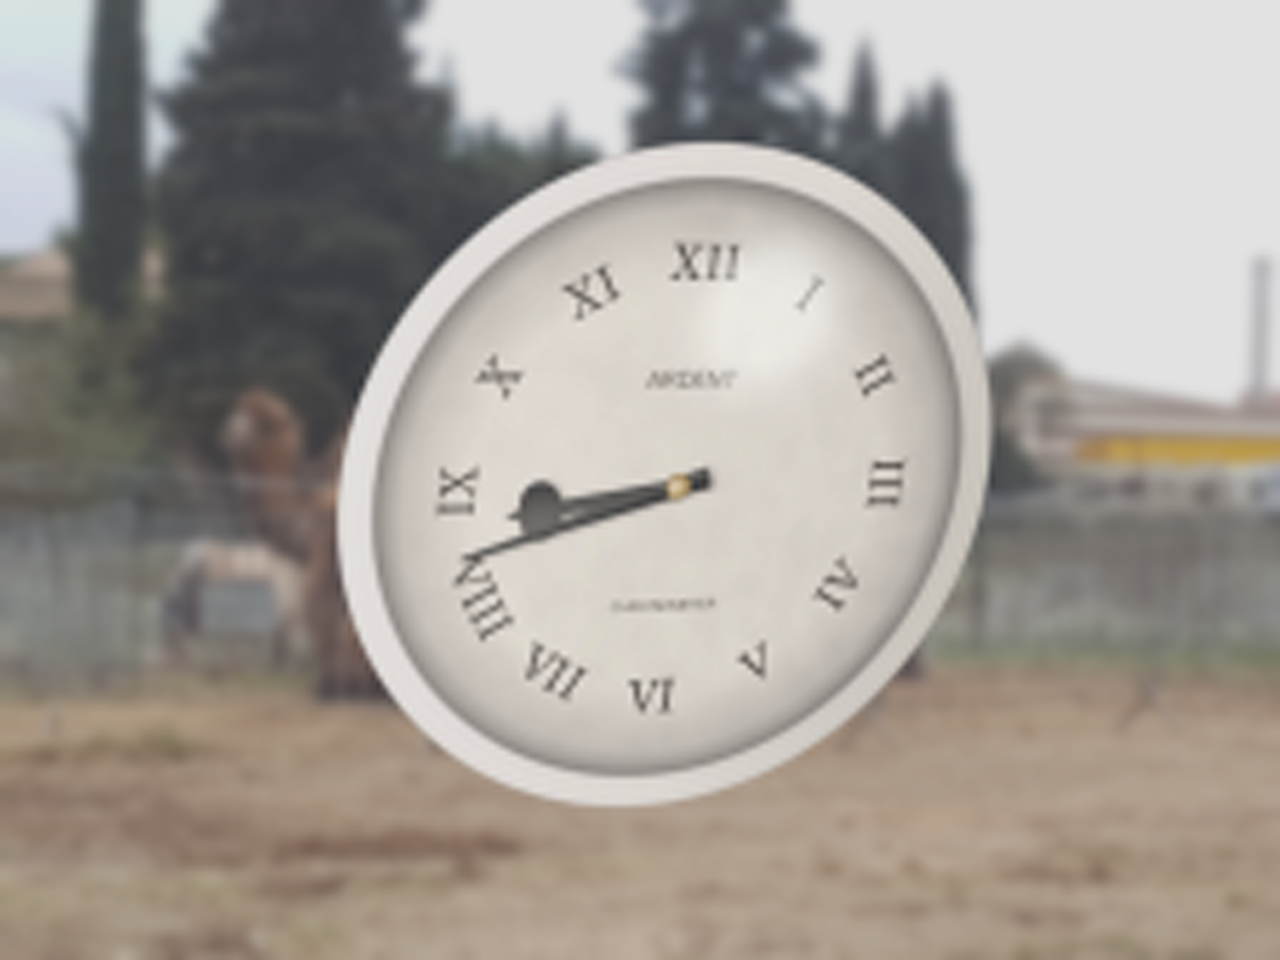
8:42
